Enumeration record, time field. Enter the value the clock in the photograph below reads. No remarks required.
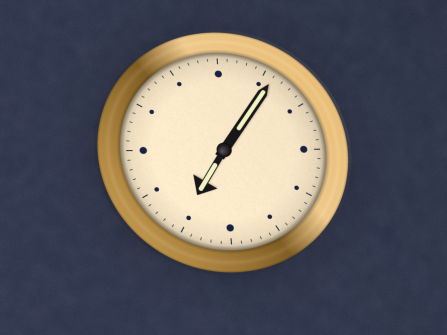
7:06
